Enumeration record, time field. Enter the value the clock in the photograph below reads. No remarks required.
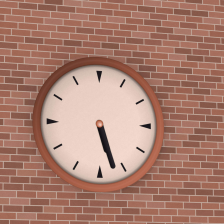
5:27
